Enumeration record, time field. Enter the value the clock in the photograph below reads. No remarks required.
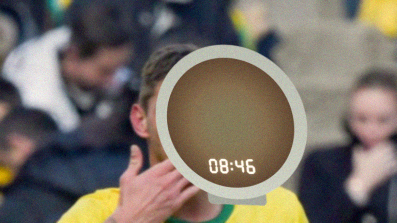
8:46
